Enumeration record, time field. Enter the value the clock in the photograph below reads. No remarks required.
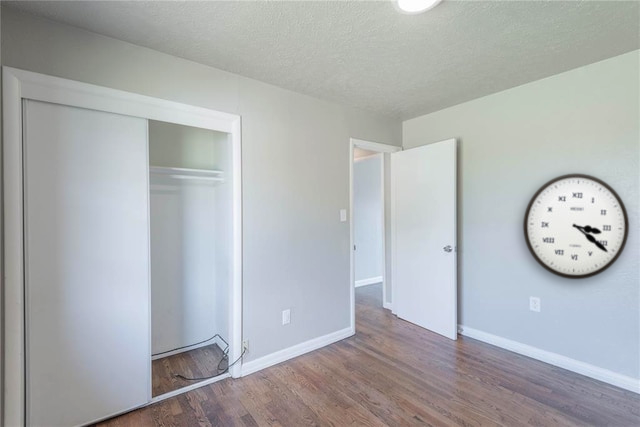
3:21
